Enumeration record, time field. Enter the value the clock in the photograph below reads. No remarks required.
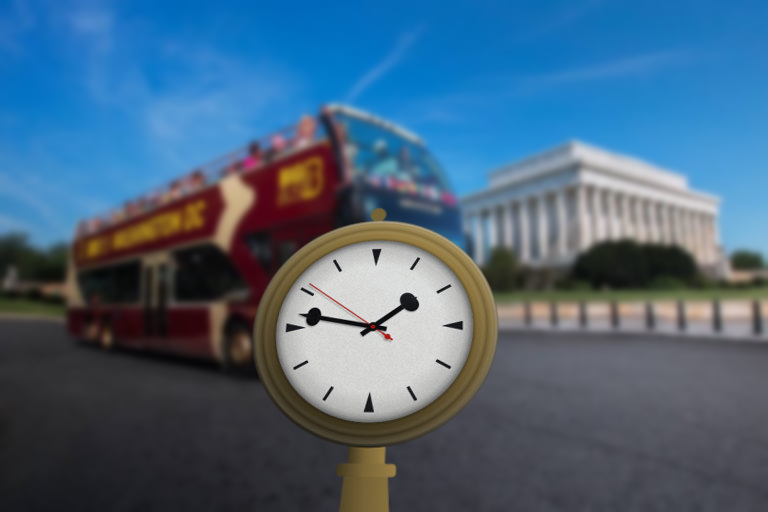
1:46:51
